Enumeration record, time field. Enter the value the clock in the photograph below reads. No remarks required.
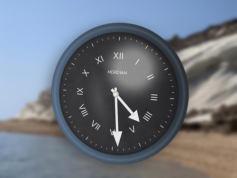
4:29
